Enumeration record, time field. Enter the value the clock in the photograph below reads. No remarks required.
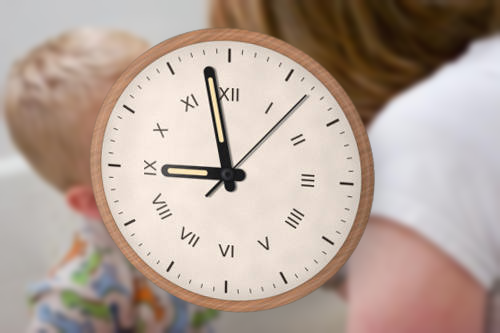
8:58:07
